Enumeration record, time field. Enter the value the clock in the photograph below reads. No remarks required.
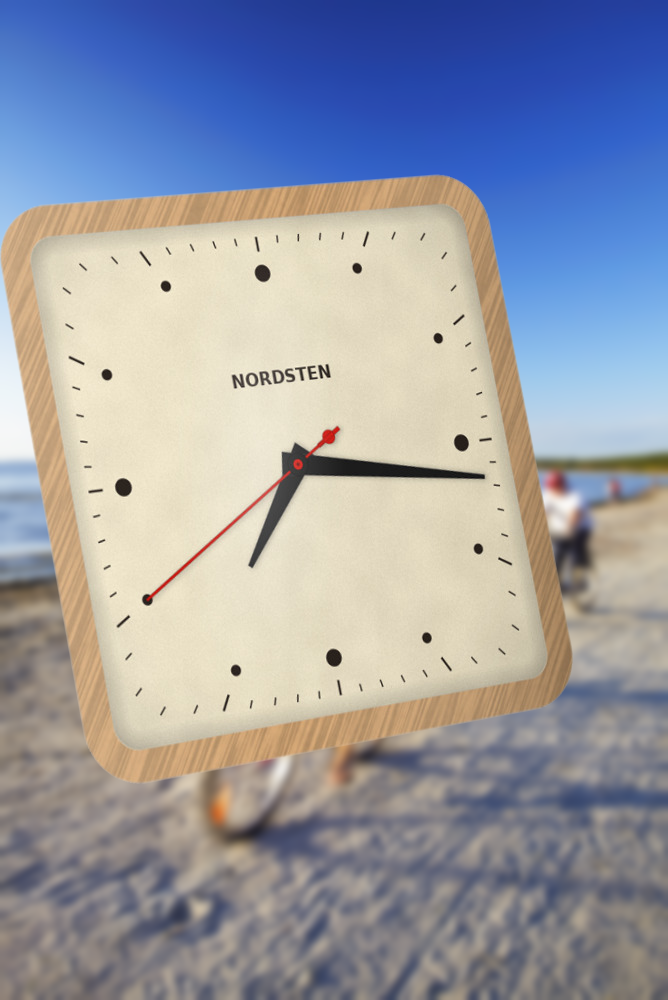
7:16:40
